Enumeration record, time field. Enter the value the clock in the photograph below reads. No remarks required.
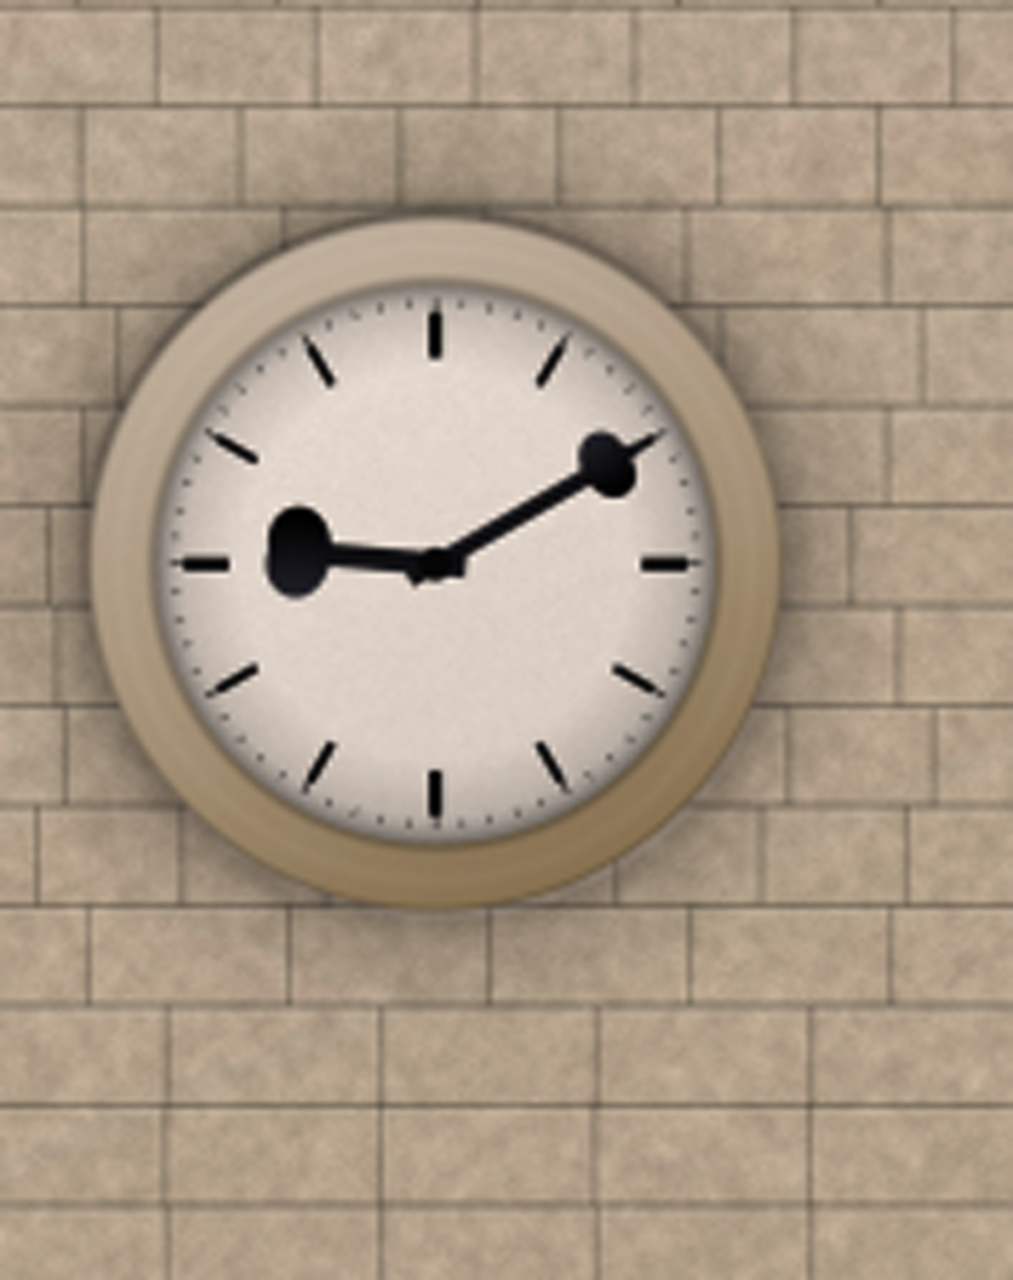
9:10
